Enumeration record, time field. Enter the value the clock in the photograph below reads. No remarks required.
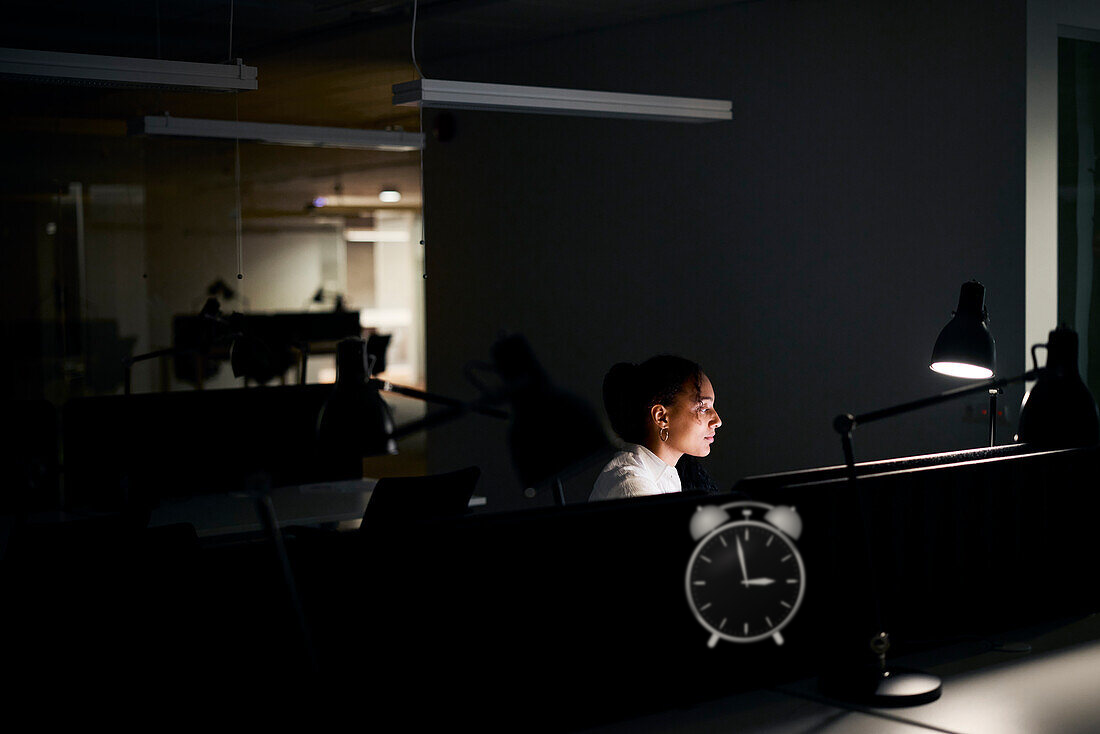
2:58
